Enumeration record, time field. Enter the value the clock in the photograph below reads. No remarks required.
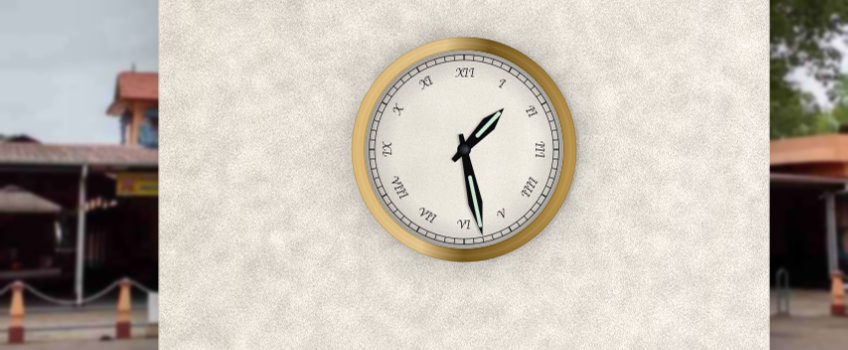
1:28
